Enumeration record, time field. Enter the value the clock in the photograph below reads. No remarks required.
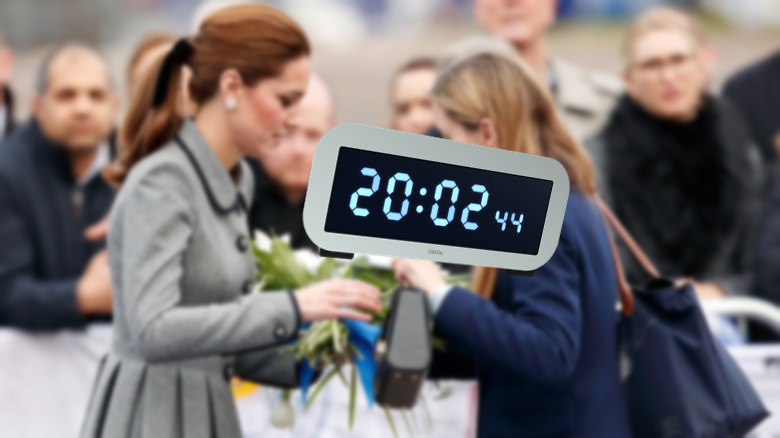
20:02:44
